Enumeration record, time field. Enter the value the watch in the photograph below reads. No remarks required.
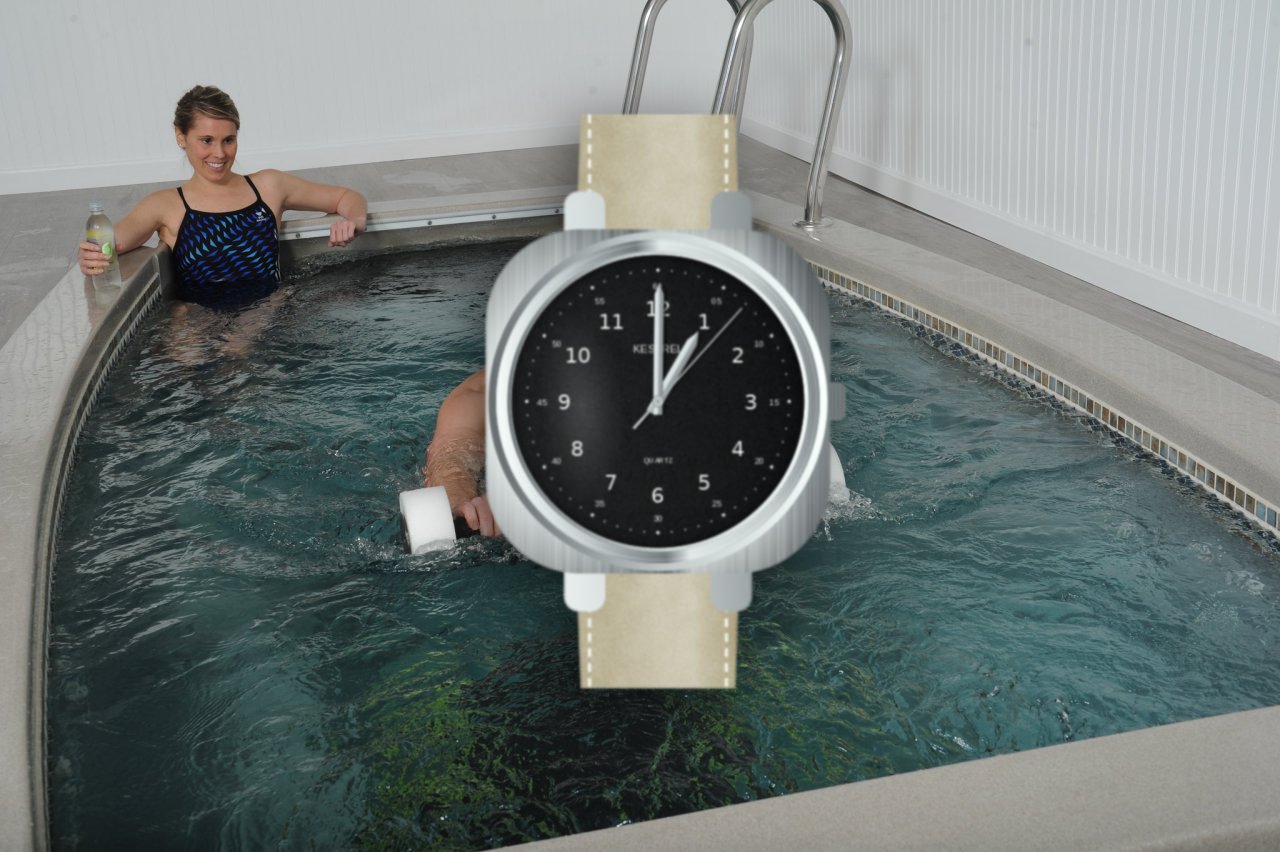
1:00:07
